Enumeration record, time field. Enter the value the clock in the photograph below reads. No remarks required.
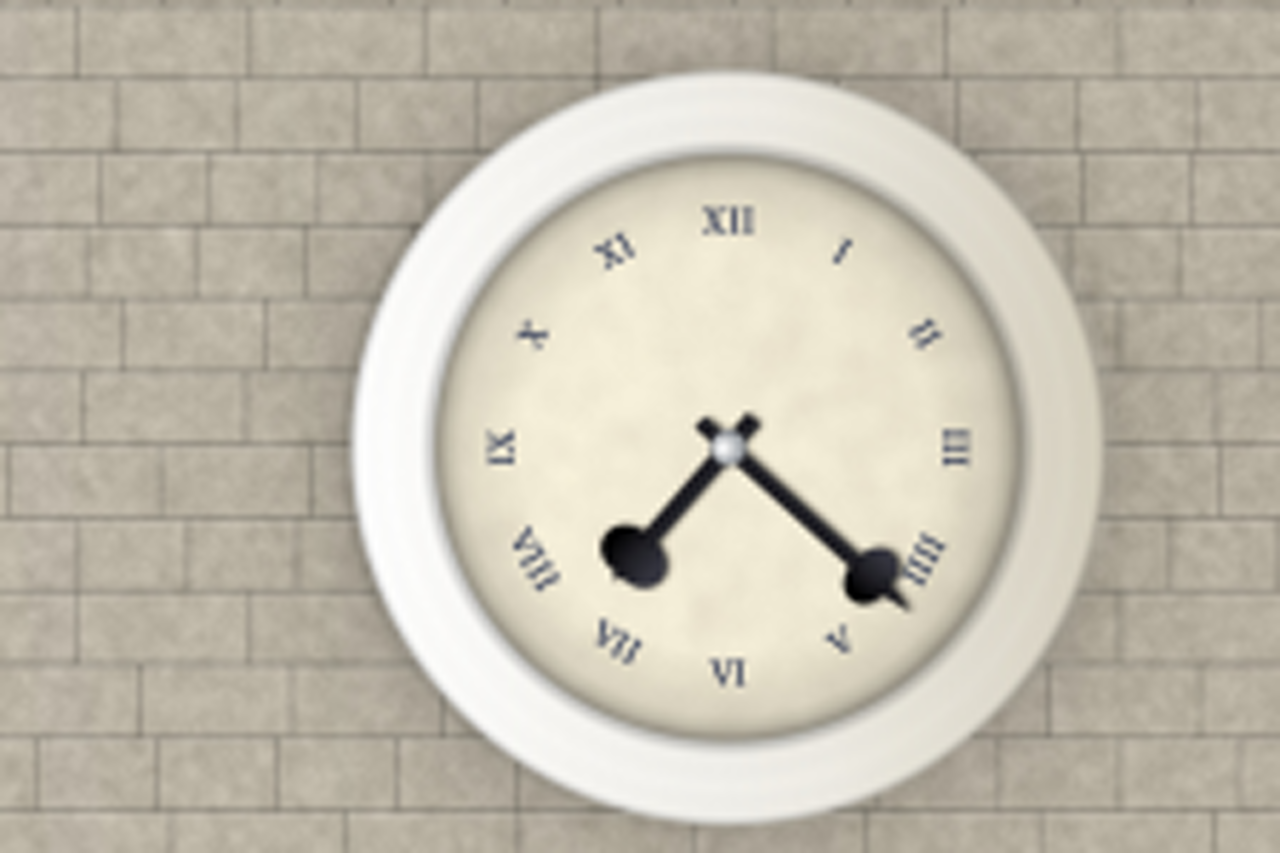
7:22
